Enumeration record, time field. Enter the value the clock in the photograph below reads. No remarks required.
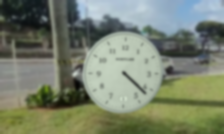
4:22
